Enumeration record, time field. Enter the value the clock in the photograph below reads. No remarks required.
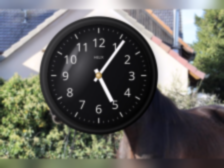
5:06
